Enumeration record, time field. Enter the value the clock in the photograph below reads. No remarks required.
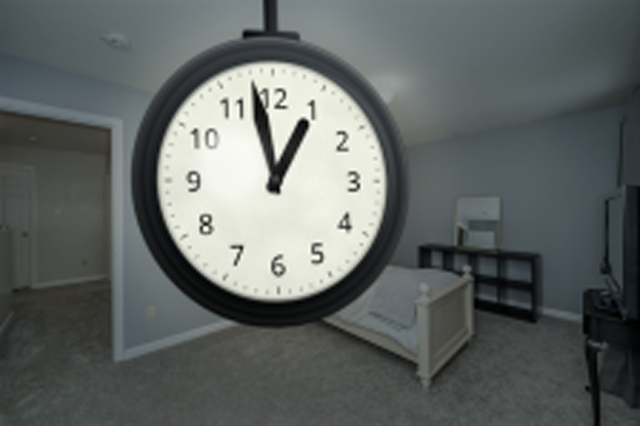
12:58
